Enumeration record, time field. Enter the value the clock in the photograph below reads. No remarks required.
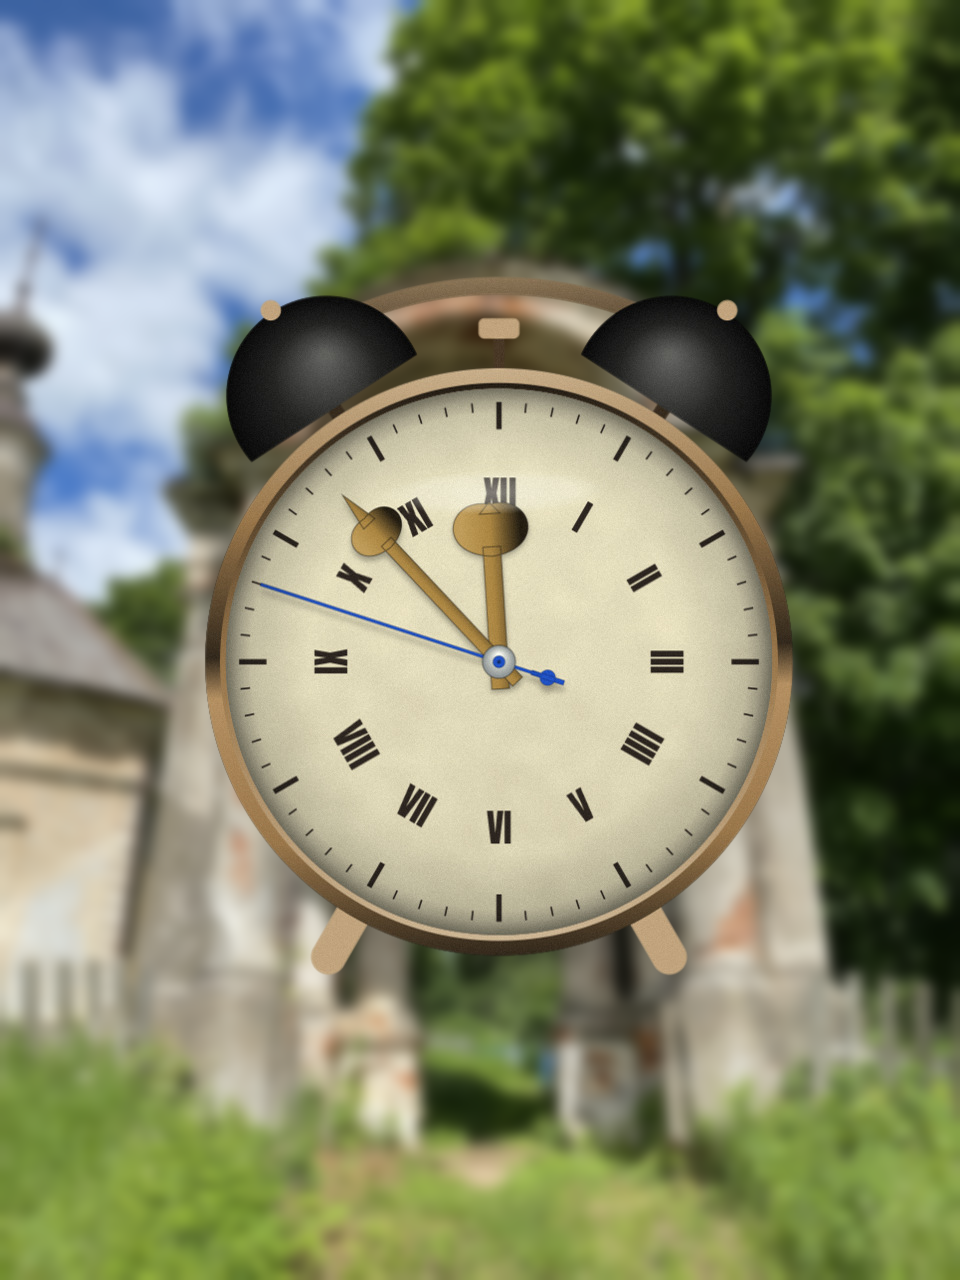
11:52:48
